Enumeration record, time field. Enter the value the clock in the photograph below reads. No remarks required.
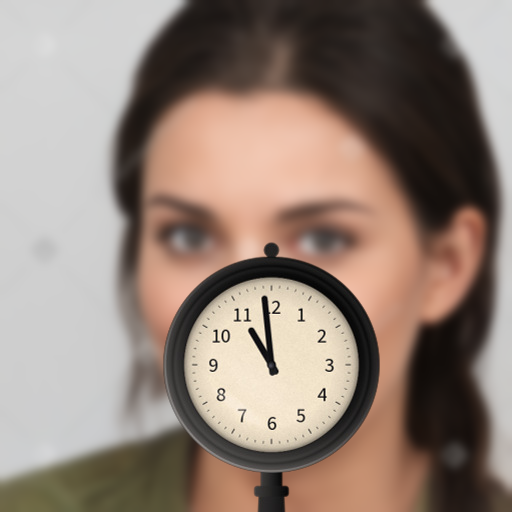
10:59
